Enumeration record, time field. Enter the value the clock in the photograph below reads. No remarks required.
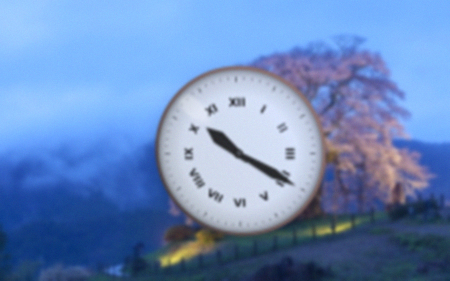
10:20
